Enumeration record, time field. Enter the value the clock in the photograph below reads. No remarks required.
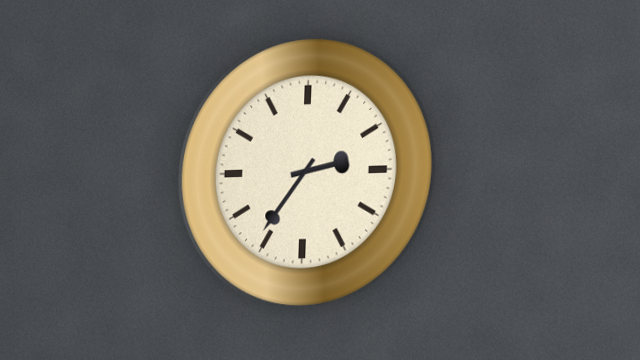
2:36
